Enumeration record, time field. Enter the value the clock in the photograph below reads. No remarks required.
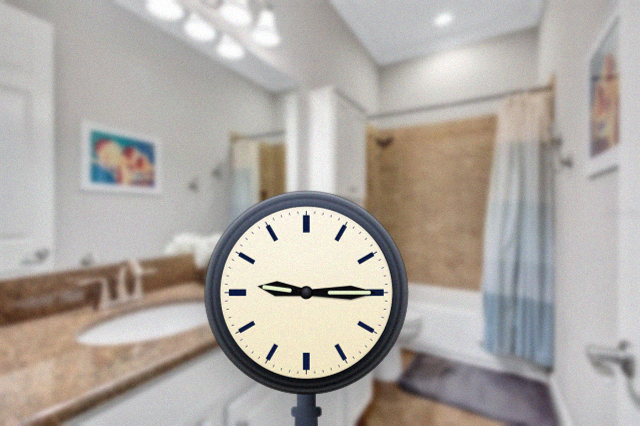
9:15
